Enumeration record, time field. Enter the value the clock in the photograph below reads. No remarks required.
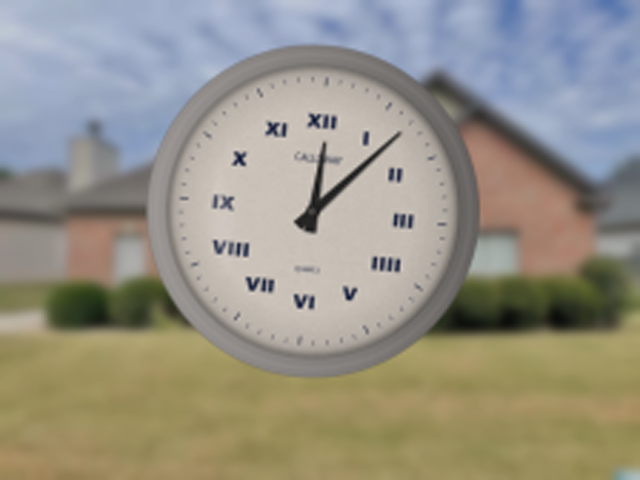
12:07
